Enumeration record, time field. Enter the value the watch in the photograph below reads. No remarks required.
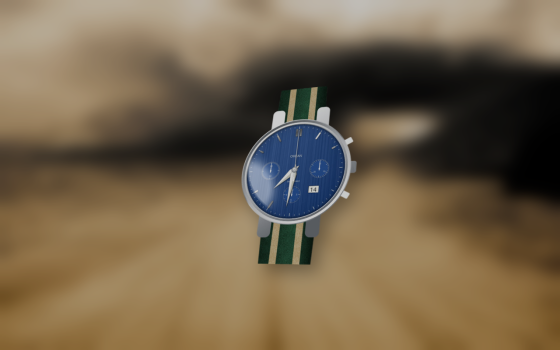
7:31
